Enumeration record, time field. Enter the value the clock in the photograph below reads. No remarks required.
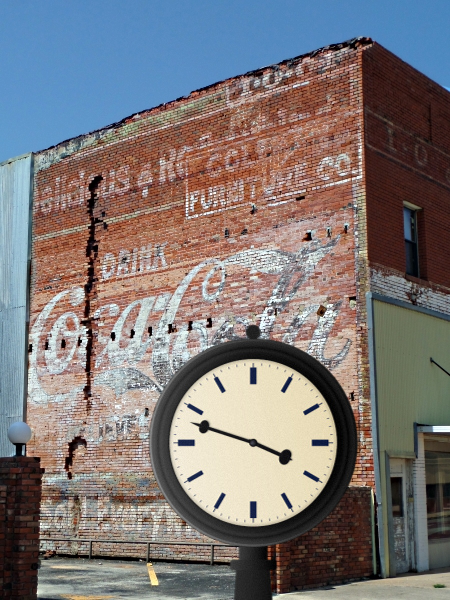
3:48
